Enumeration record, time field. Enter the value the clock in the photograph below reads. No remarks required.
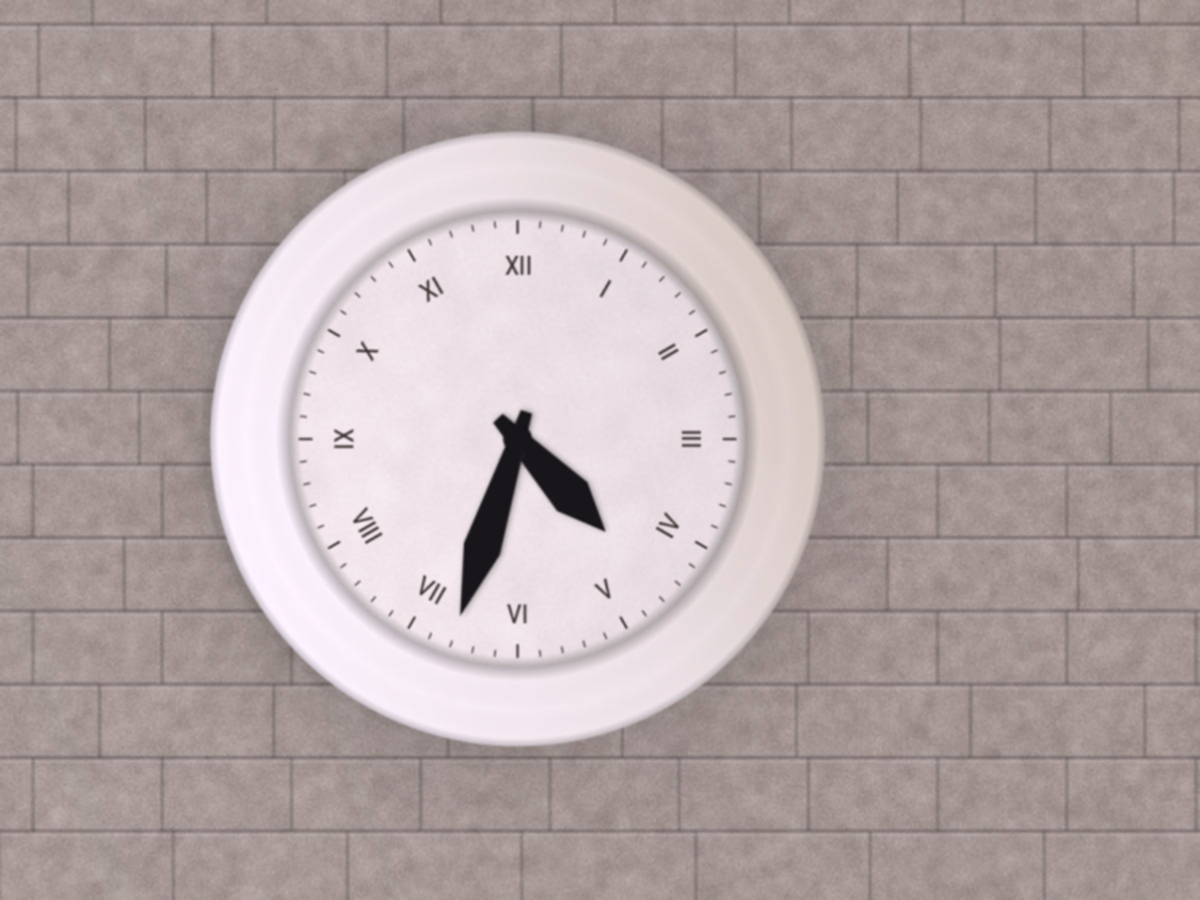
4:33
